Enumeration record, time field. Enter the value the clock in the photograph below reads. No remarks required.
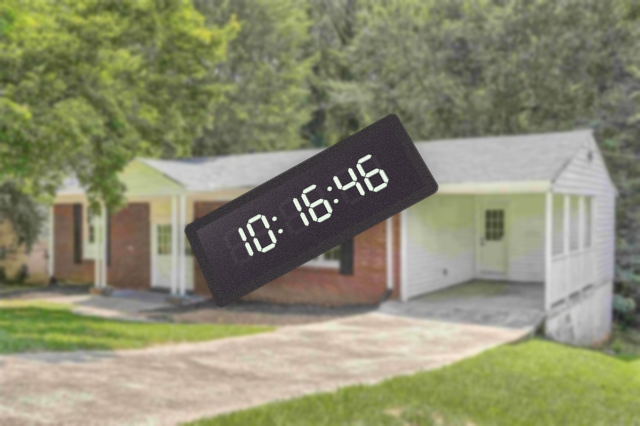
10:16:46
